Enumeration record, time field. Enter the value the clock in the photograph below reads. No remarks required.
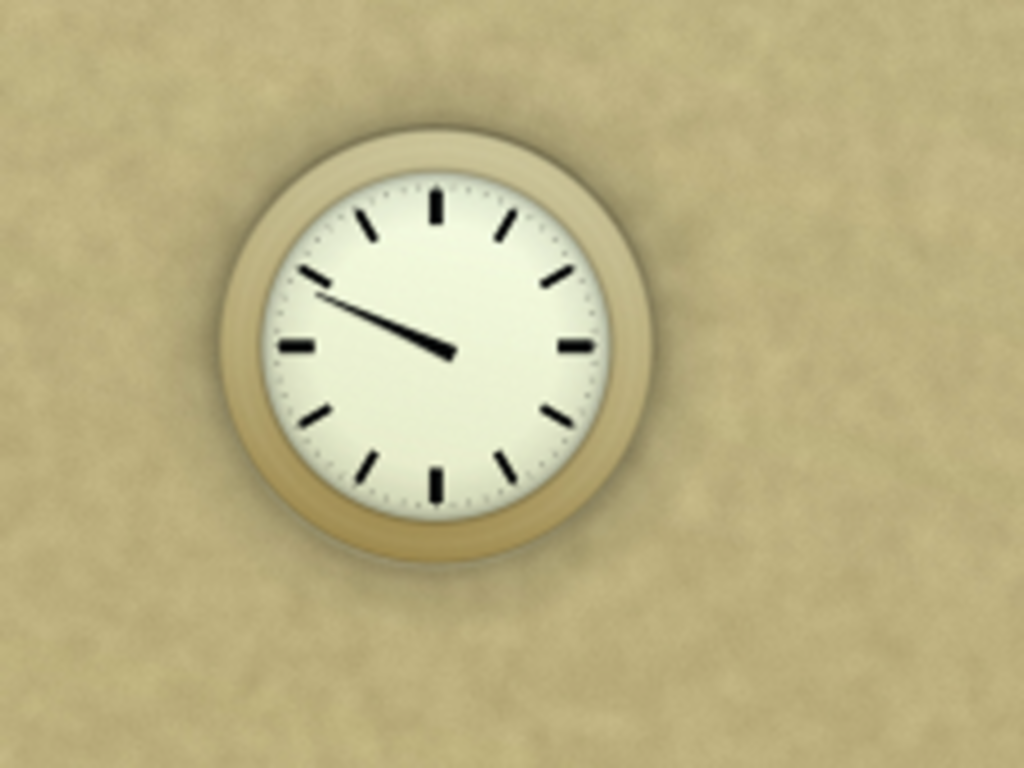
9:49
